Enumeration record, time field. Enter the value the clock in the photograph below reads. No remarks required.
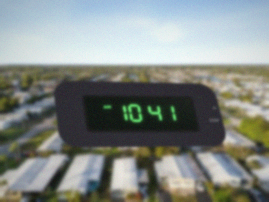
10:41
